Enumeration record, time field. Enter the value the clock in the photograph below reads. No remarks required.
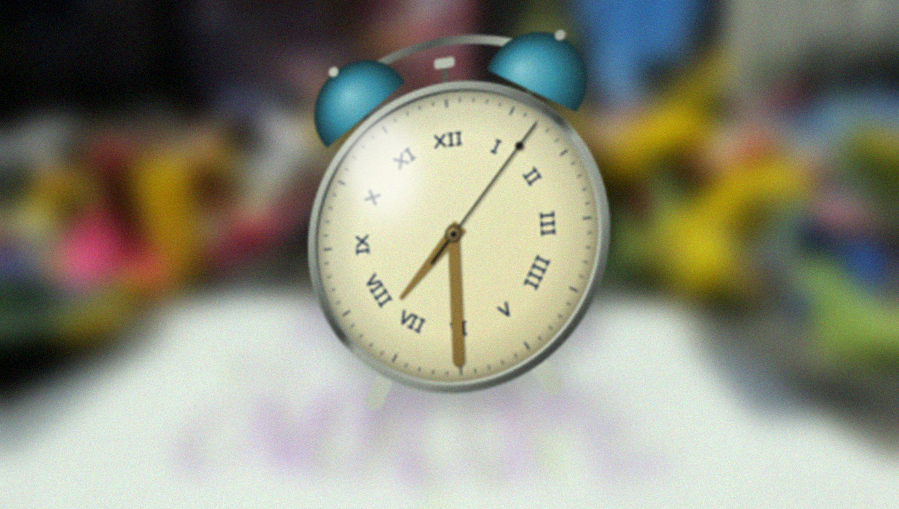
7:30:07
